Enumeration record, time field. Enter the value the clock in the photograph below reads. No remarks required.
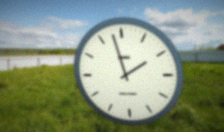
1:58
